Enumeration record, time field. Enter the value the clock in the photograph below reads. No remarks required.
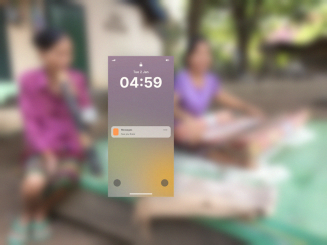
4:59
